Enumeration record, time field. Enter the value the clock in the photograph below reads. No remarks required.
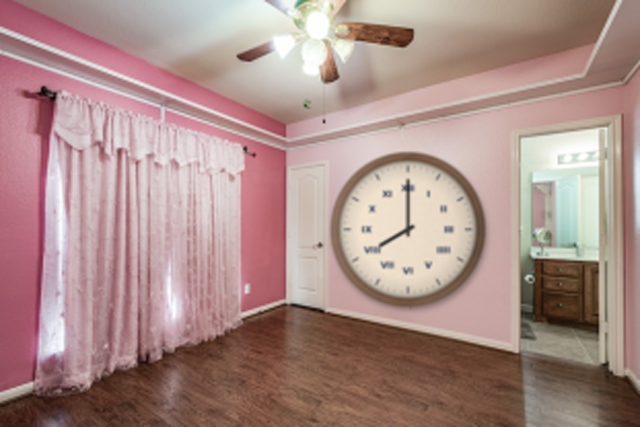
8:00
